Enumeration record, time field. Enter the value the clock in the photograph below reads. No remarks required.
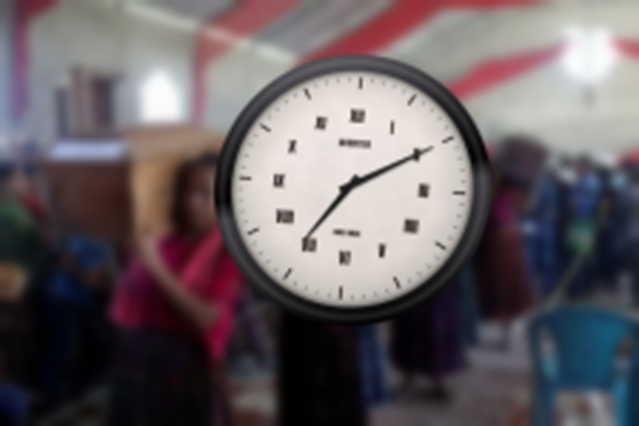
7:10
